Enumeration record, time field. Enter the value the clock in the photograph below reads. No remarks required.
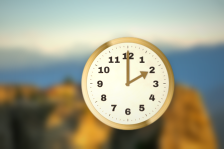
2:00
